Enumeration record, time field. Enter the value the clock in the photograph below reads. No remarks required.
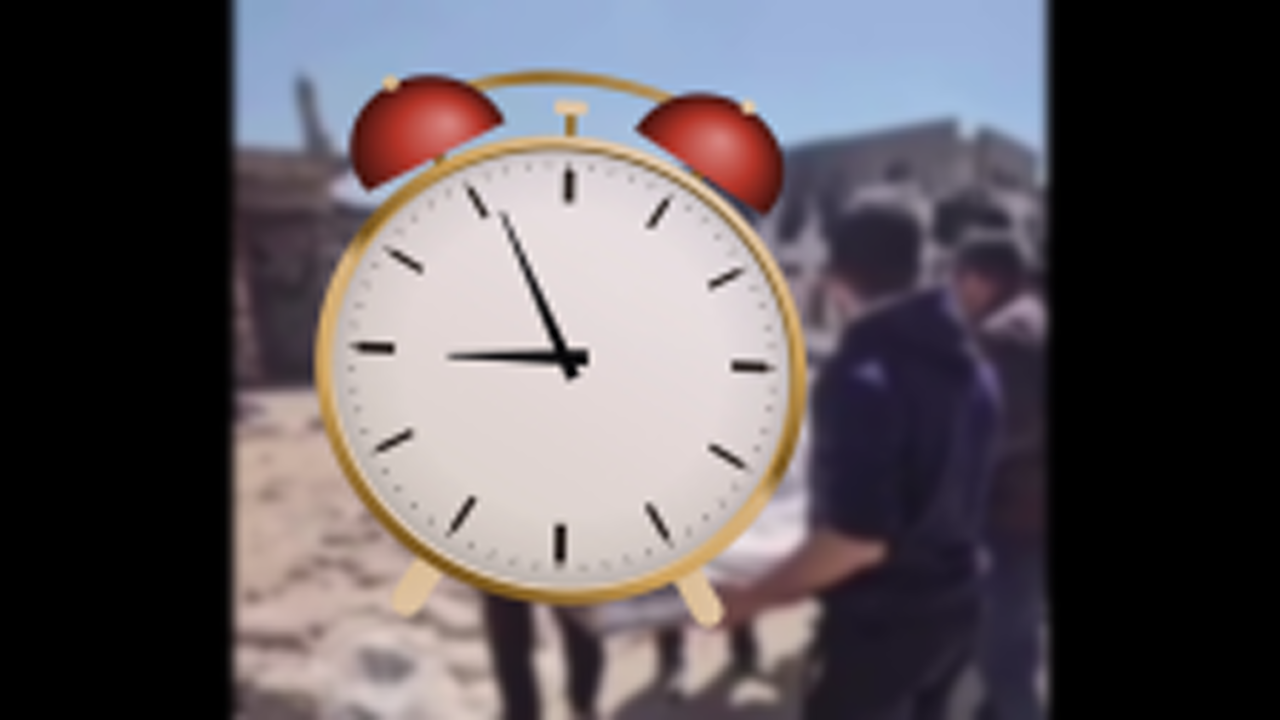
8:56
